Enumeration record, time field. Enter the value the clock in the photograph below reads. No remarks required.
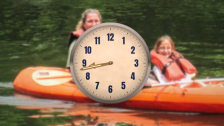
8:43
